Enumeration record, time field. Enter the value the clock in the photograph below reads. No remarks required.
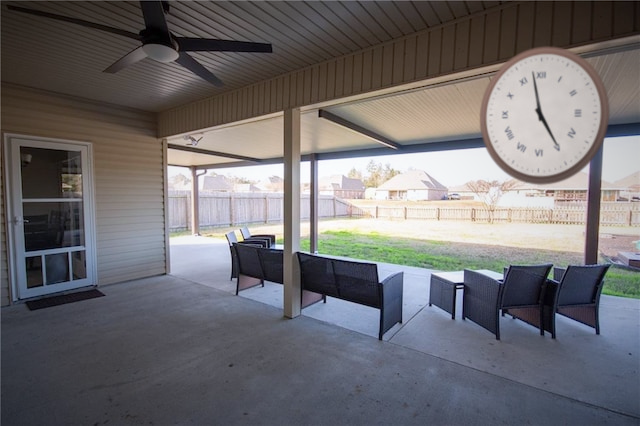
4:58
